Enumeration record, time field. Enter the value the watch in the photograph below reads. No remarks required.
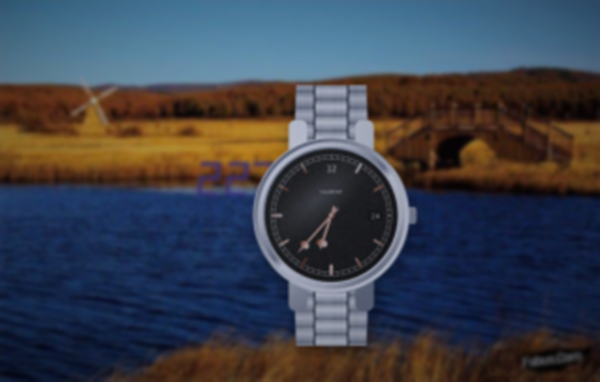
6:37
